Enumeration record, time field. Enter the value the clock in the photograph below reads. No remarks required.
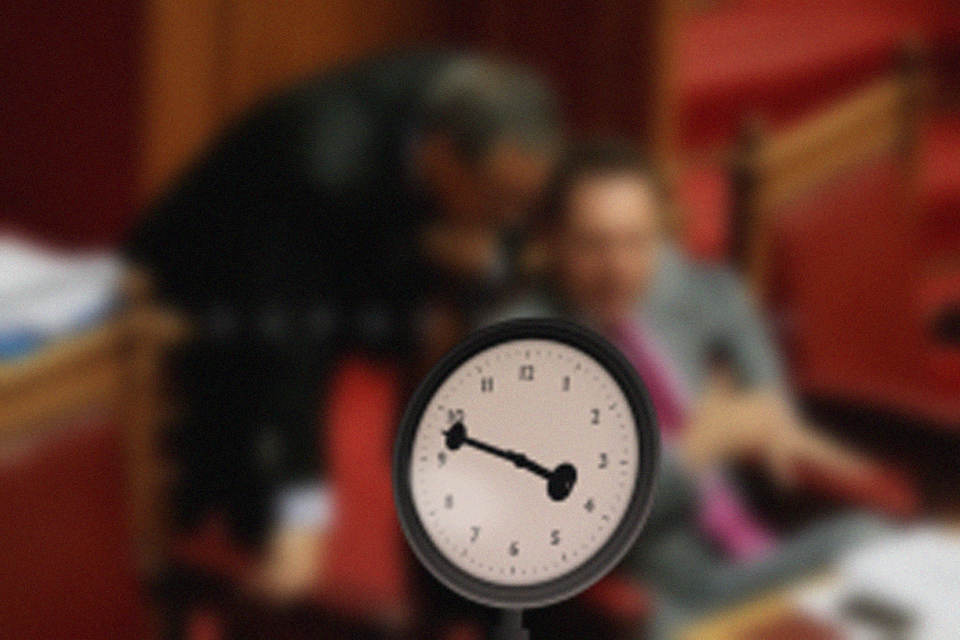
3:48
